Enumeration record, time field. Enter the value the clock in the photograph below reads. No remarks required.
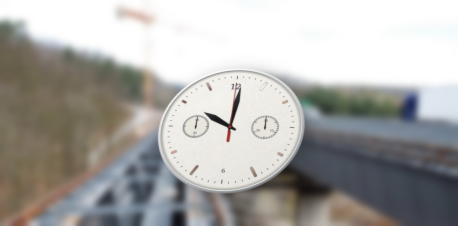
10:01
